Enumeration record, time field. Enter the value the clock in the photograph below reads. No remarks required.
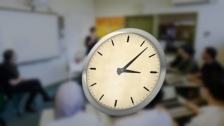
3:07
